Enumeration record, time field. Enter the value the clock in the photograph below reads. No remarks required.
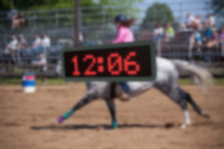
12:06
